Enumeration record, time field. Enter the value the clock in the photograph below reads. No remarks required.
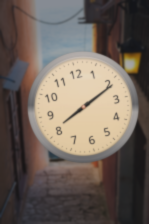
8:11
